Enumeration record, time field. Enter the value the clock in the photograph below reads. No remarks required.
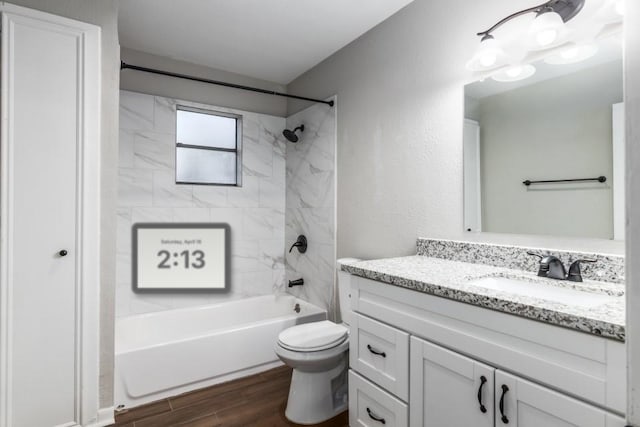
2:13
